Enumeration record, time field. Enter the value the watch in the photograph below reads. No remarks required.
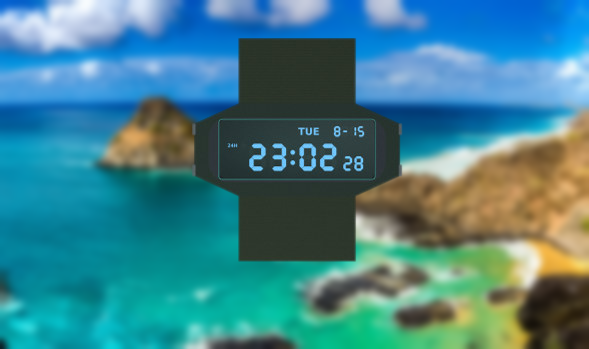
23:02:28
